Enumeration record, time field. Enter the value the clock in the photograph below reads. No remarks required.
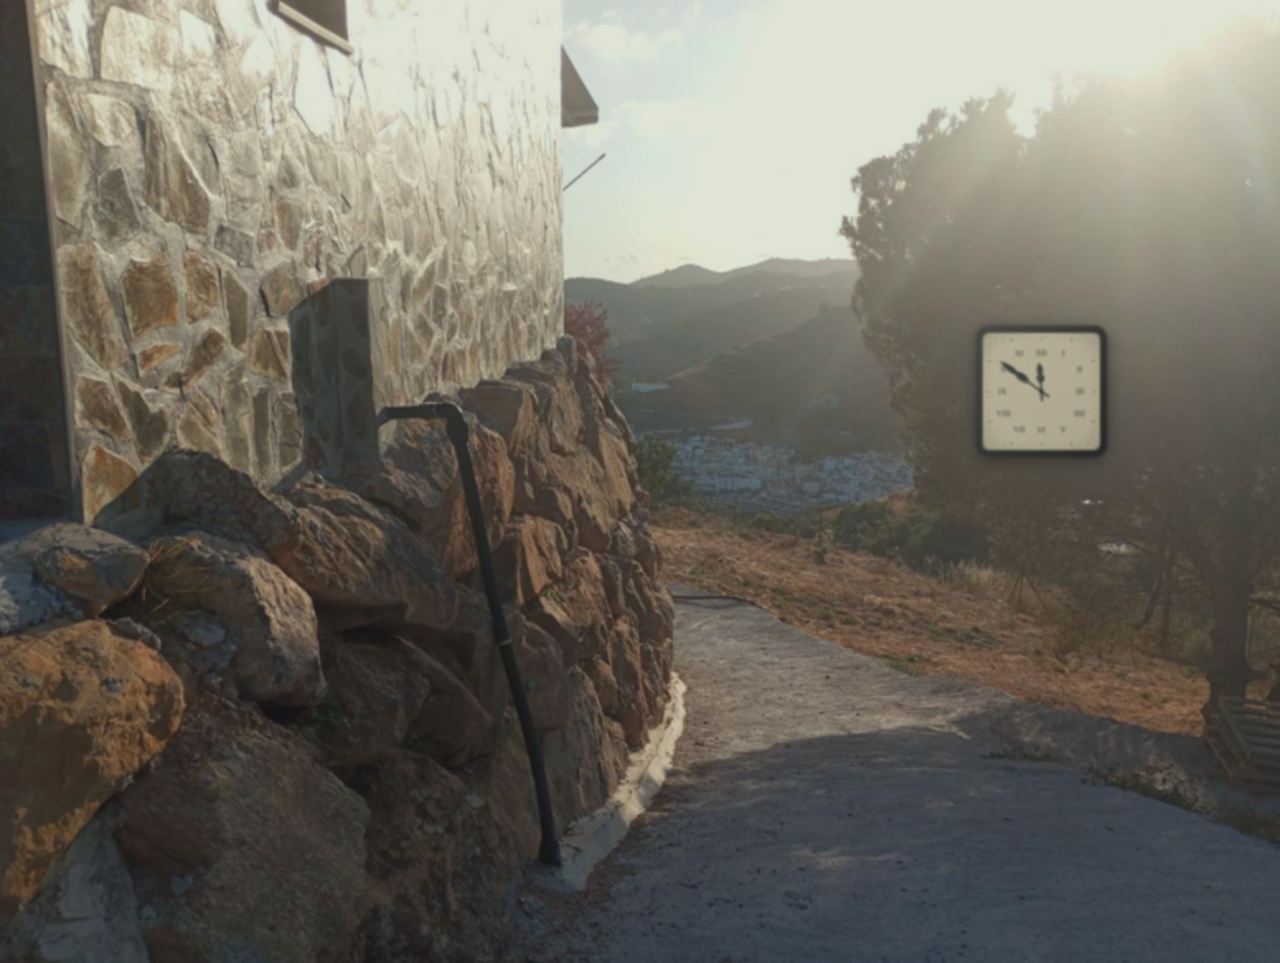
11:51
